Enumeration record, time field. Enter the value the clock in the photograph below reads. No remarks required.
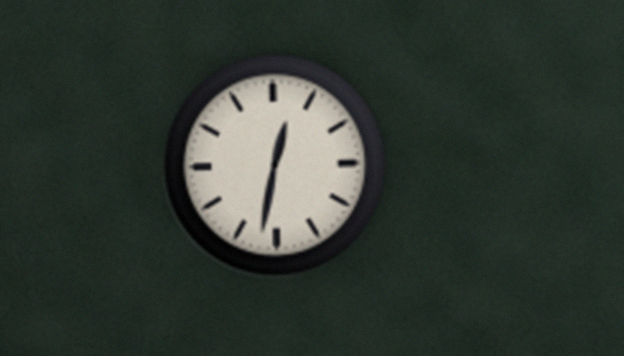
12:32
